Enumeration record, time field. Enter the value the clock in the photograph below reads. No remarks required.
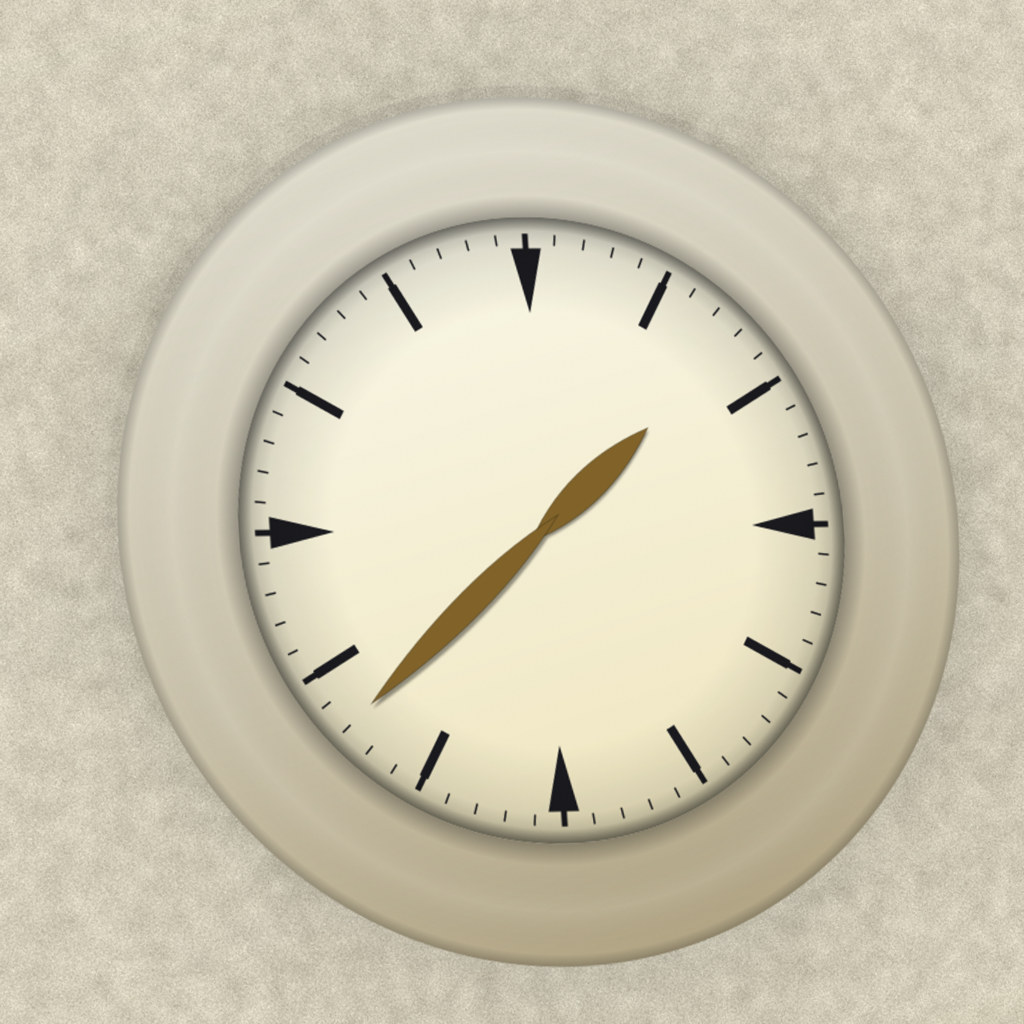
1:38
